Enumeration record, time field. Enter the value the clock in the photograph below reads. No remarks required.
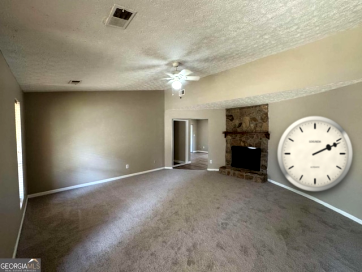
2:11
